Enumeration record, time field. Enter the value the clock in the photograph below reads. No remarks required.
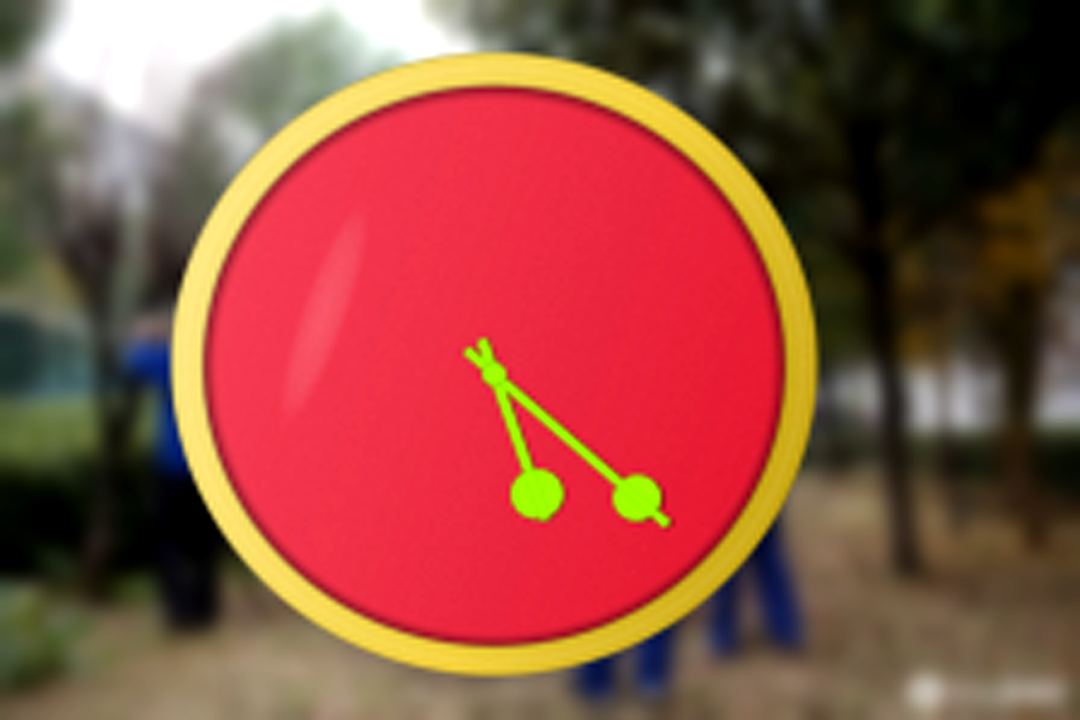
5:22
